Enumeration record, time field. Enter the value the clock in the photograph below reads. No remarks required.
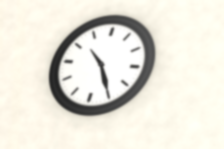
10:25
